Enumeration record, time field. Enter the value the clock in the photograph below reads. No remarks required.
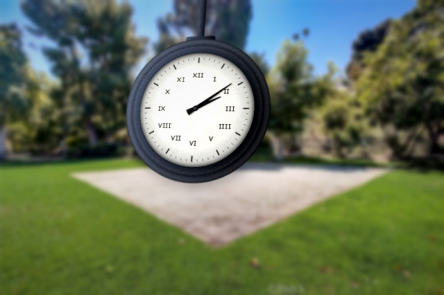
2:09
